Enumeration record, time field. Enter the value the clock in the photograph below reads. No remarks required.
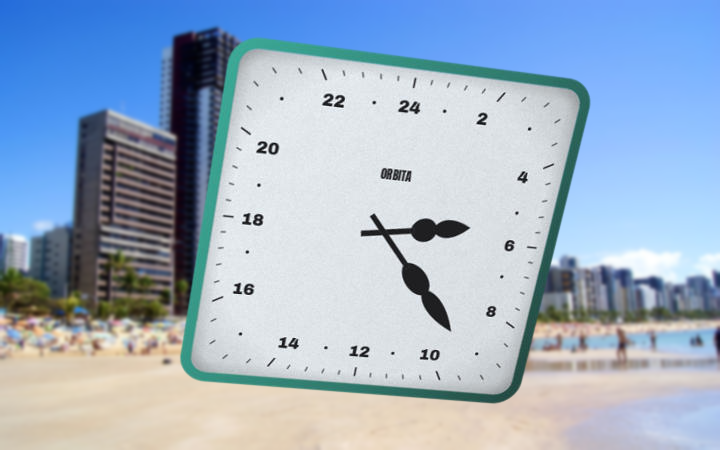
5:23
